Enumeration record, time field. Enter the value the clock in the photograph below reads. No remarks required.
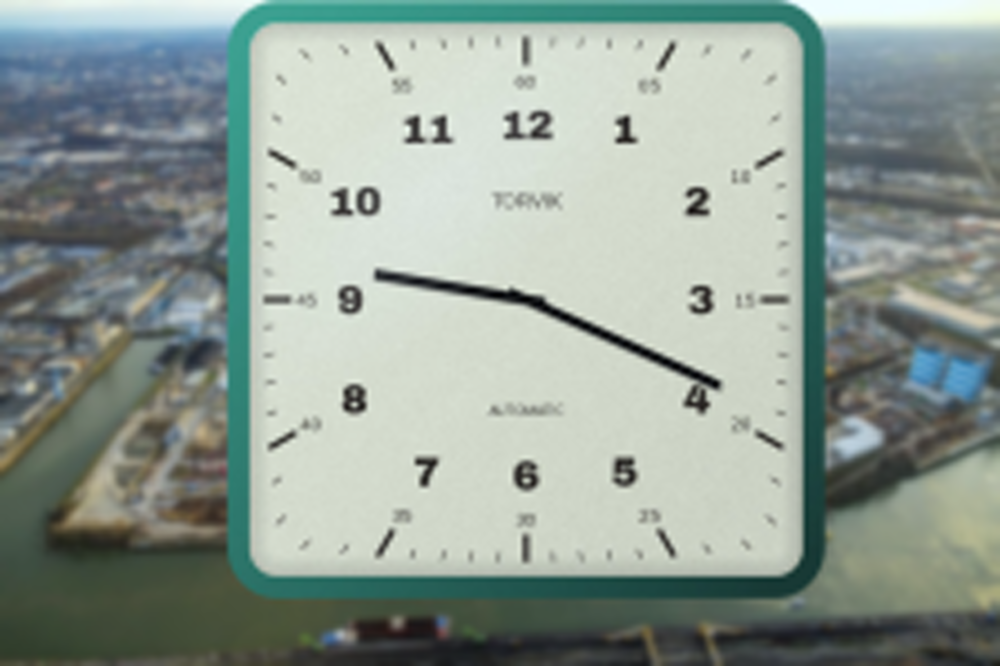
9:19
